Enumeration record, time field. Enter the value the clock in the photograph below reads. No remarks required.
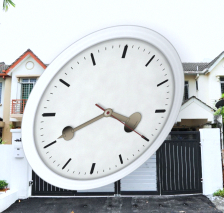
3:40:20
